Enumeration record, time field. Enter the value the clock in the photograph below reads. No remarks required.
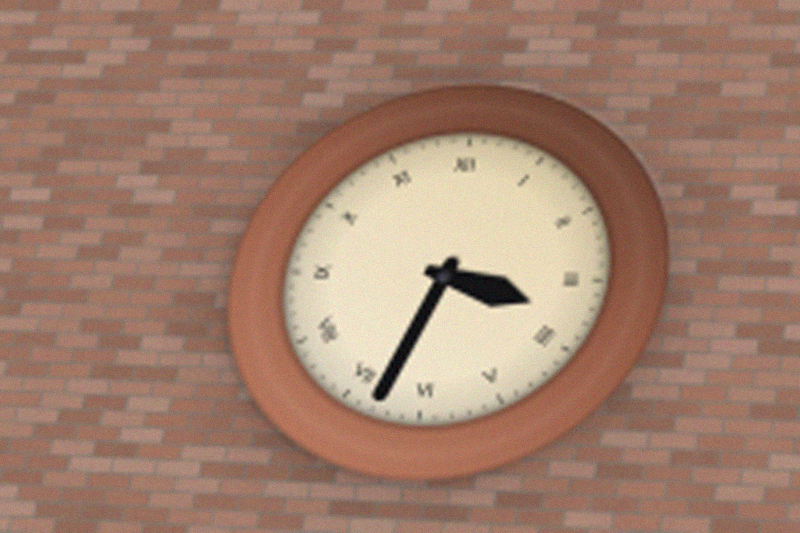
3:33
